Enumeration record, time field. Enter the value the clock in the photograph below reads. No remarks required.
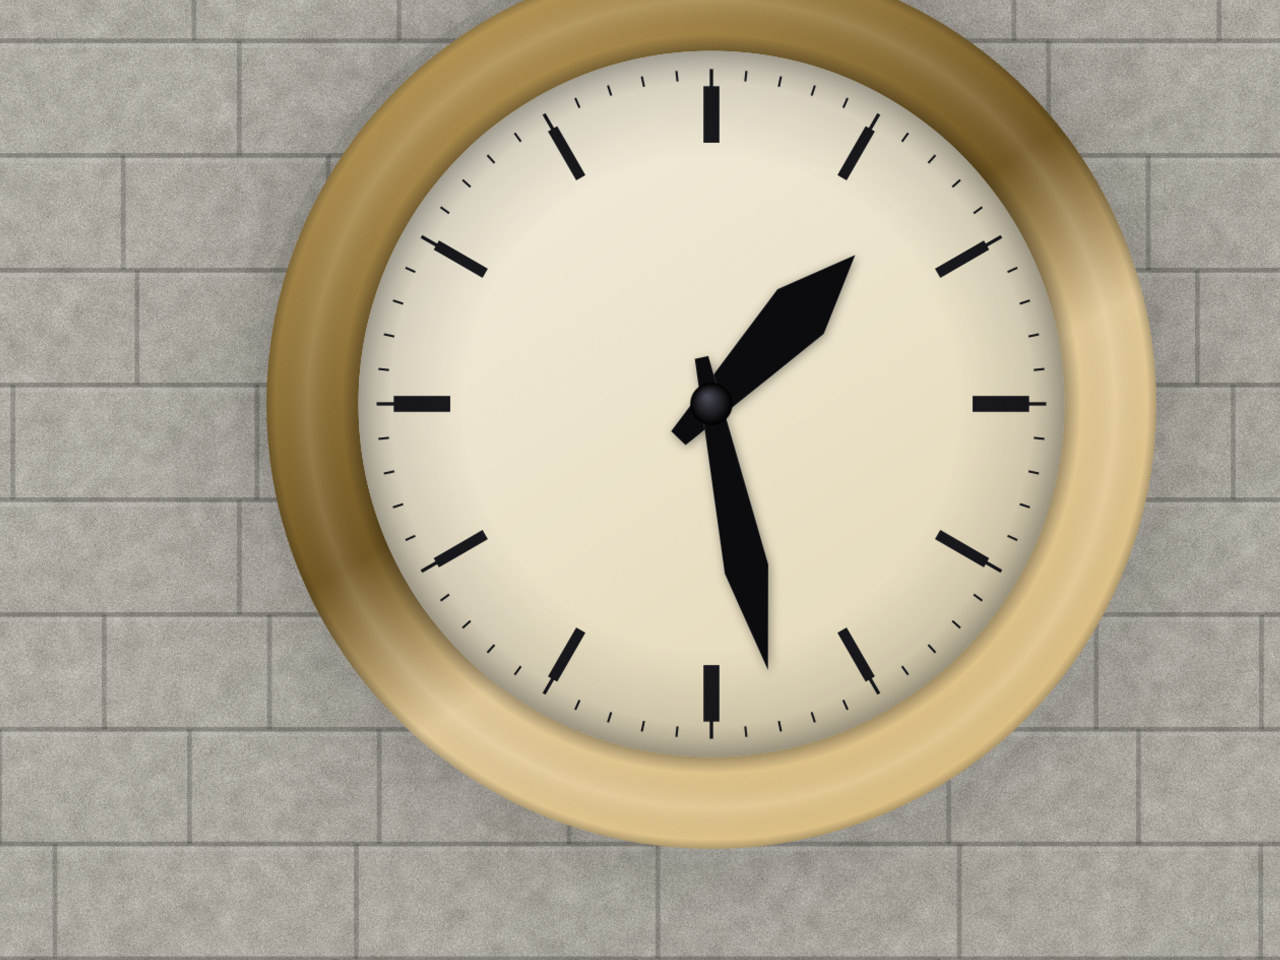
1:28
